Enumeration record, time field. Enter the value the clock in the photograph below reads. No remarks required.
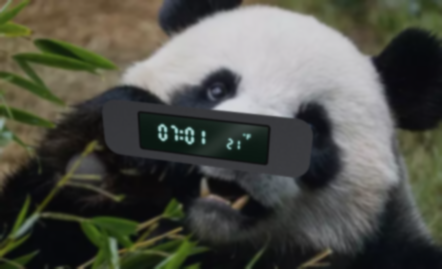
7:01
